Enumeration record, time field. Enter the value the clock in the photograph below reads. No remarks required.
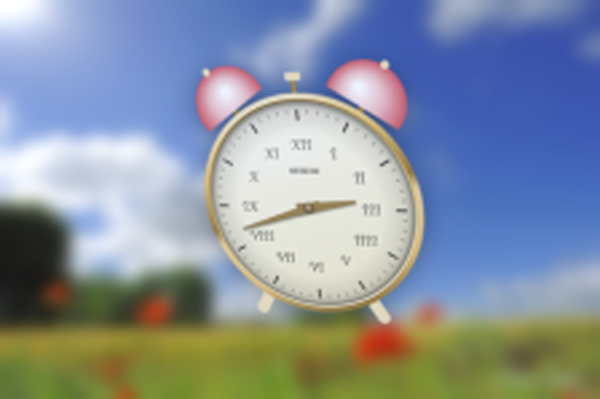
2:42
